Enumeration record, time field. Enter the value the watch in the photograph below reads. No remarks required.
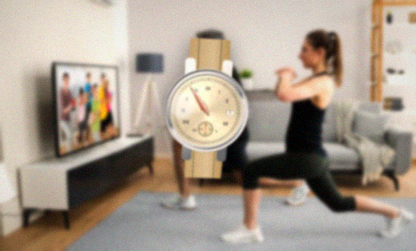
10:54
